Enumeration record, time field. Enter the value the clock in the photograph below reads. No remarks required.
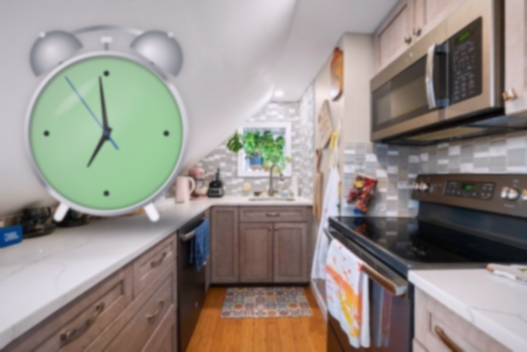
6:58:54
